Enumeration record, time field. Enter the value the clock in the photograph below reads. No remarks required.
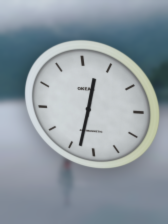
12:33
